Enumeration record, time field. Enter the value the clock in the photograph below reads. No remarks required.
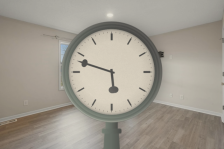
5:48
